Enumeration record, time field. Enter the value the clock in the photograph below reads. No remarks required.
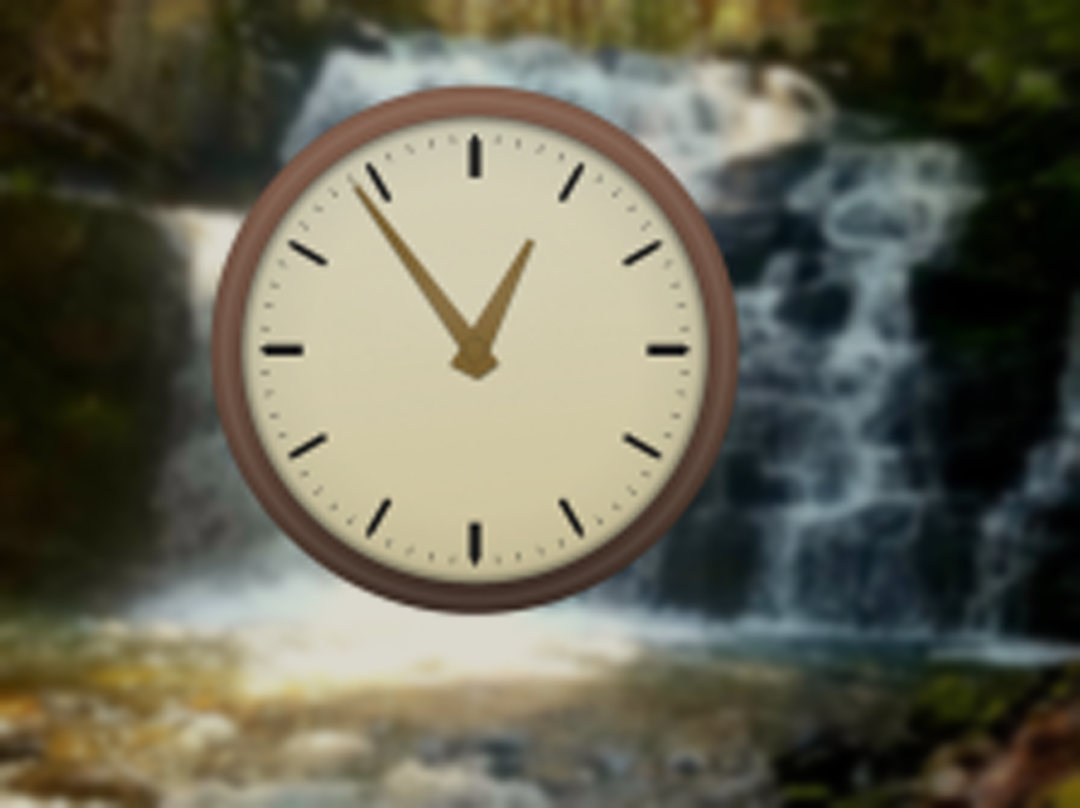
12:54
